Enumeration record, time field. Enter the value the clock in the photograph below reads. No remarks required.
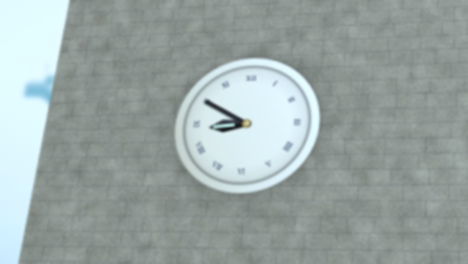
8:50
